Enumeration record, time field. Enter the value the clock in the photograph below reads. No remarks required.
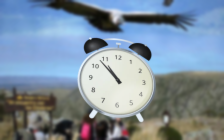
10:53
